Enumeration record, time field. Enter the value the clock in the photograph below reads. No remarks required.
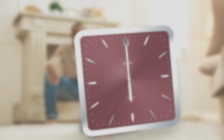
6:00
